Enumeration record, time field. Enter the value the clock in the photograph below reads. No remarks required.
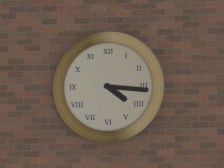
4:16
